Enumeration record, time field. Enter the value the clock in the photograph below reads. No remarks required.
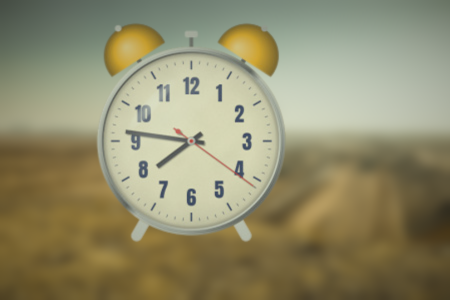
7:46:21
